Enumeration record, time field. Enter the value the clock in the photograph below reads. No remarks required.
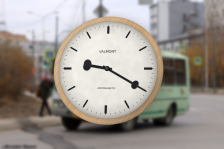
9:20
